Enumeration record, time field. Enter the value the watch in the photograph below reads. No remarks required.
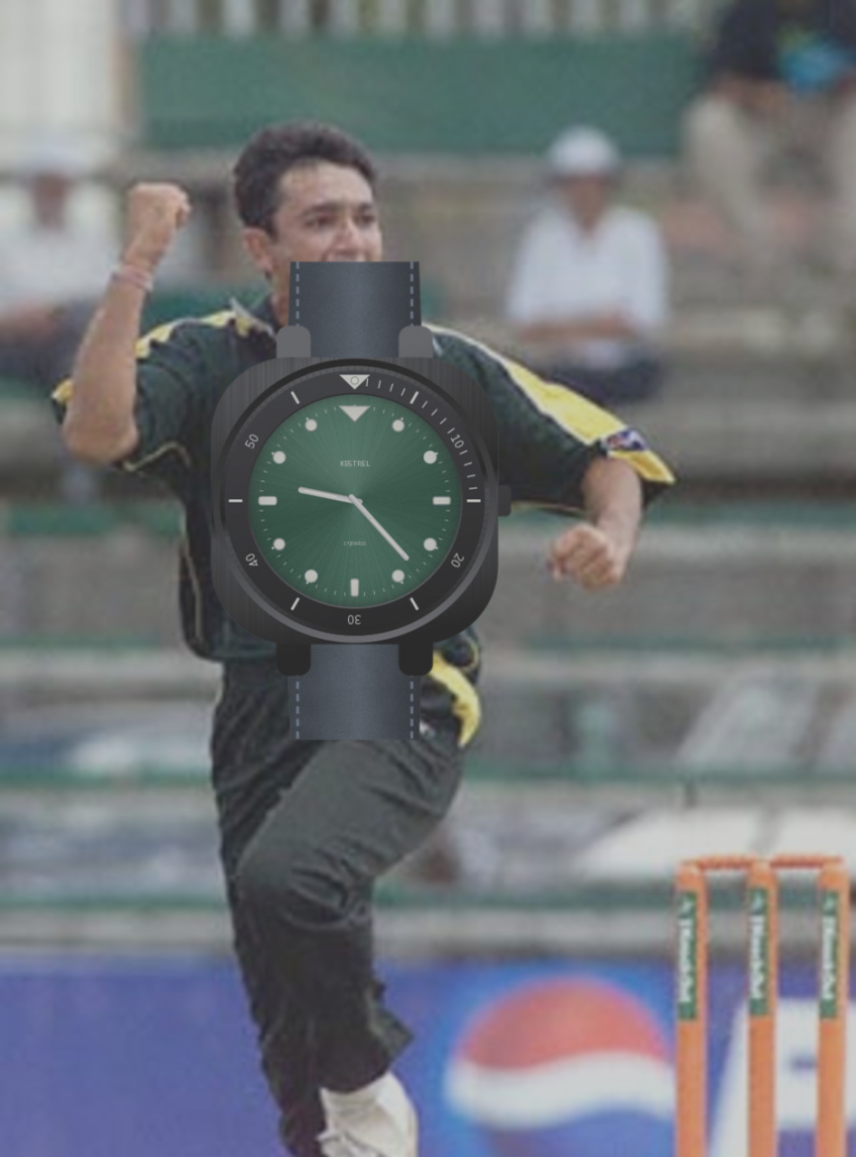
9:23
